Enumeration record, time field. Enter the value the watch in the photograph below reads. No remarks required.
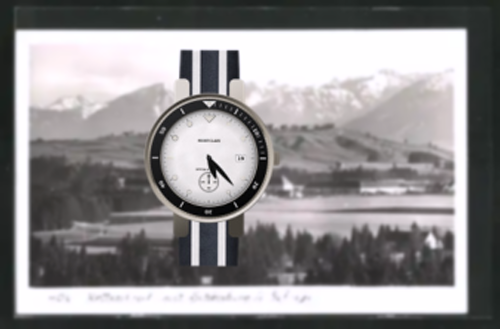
5:23
